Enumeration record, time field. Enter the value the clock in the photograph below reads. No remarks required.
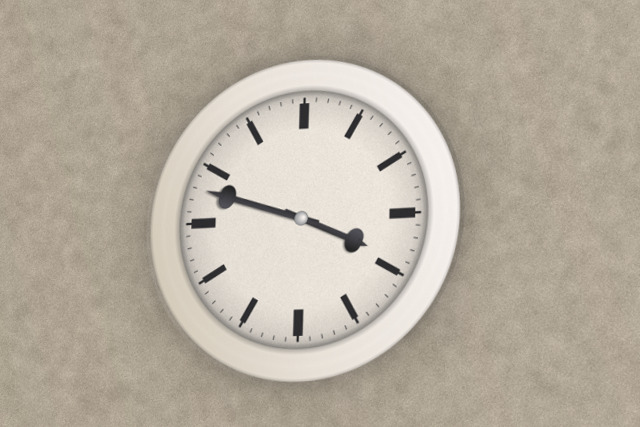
3:48
